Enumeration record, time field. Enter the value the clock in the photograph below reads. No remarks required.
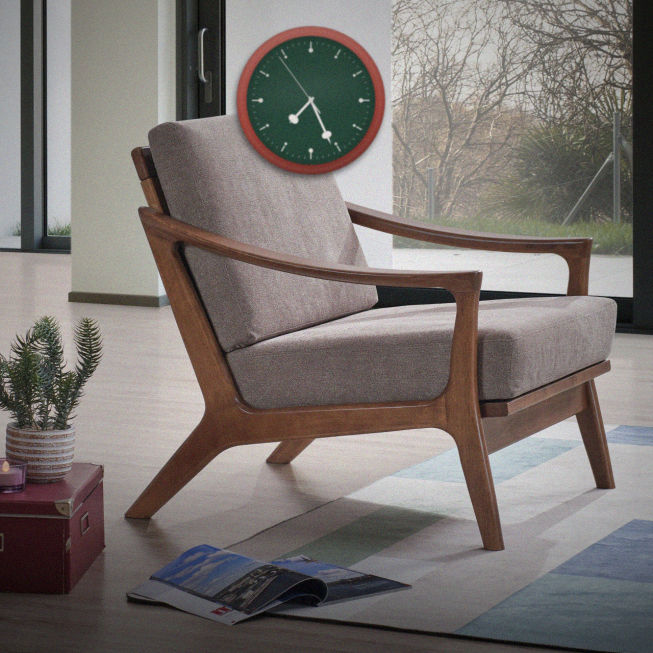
7:25:54
